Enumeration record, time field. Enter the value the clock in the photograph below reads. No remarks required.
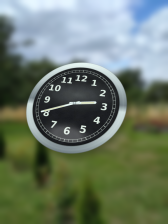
2:41
